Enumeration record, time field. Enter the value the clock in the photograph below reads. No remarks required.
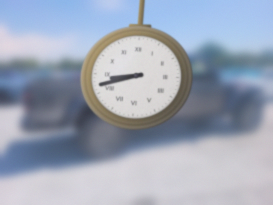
8:42
